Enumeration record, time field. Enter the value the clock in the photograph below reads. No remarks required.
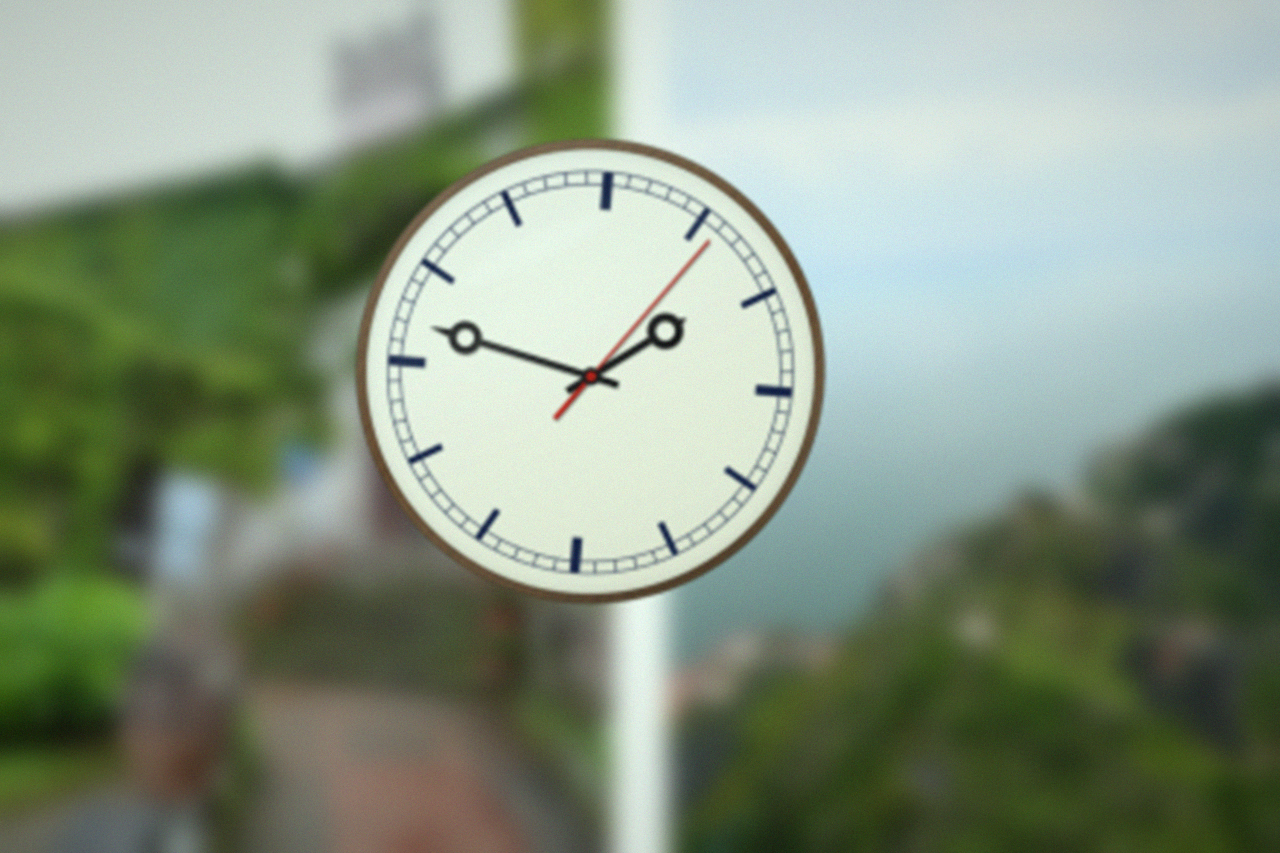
1:47:06
